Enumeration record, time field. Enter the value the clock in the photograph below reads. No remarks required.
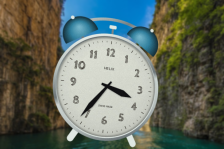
3:36
